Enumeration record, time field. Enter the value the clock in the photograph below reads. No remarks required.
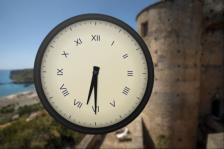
6:30
